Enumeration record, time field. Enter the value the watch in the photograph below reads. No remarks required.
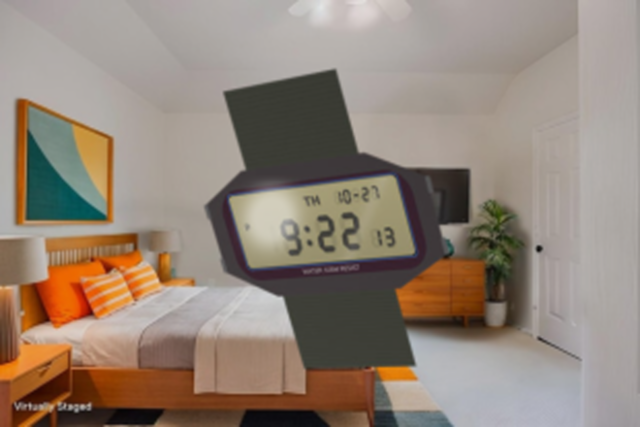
9:22:13
